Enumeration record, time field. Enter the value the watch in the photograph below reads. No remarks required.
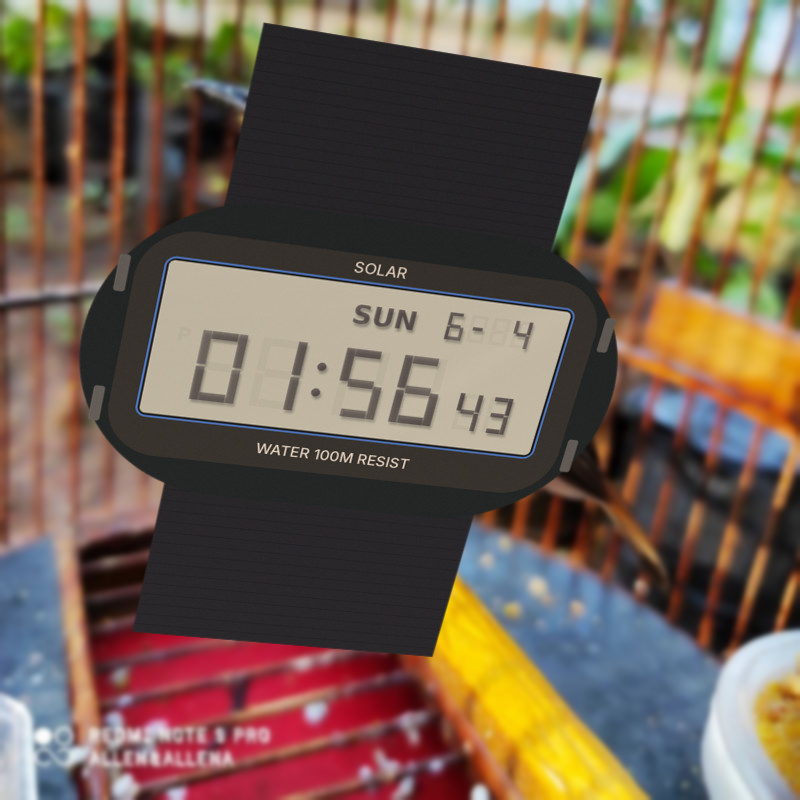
1:56:43
